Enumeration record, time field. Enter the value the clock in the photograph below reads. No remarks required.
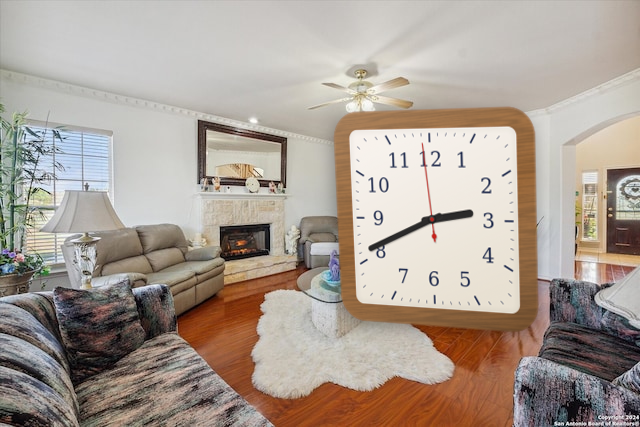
2:40:59
